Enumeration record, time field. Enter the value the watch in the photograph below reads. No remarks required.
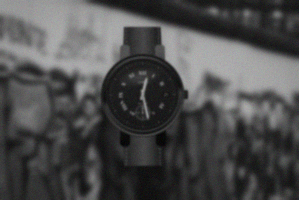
12:28
